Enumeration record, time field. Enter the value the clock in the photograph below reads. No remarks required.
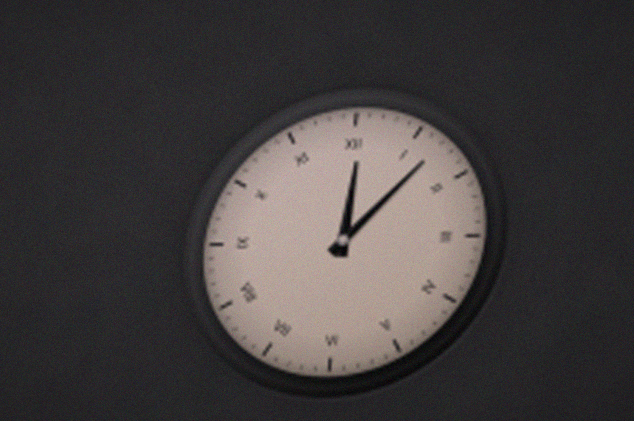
12:07
